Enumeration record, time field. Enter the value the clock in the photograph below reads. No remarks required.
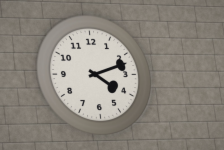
4:12
